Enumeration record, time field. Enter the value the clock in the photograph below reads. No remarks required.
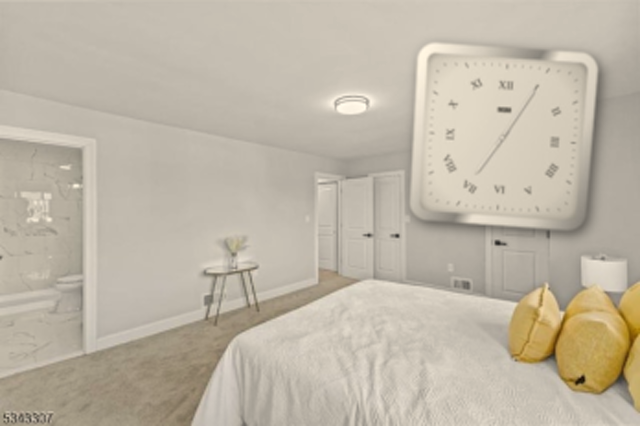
7:05
